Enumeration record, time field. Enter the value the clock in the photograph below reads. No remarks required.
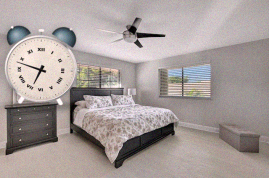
6:48
